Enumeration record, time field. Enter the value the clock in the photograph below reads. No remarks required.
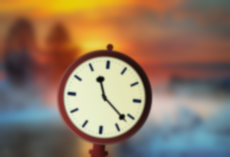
11:22
